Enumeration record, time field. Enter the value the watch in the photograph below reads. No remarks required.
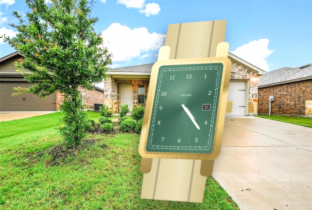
4:23
